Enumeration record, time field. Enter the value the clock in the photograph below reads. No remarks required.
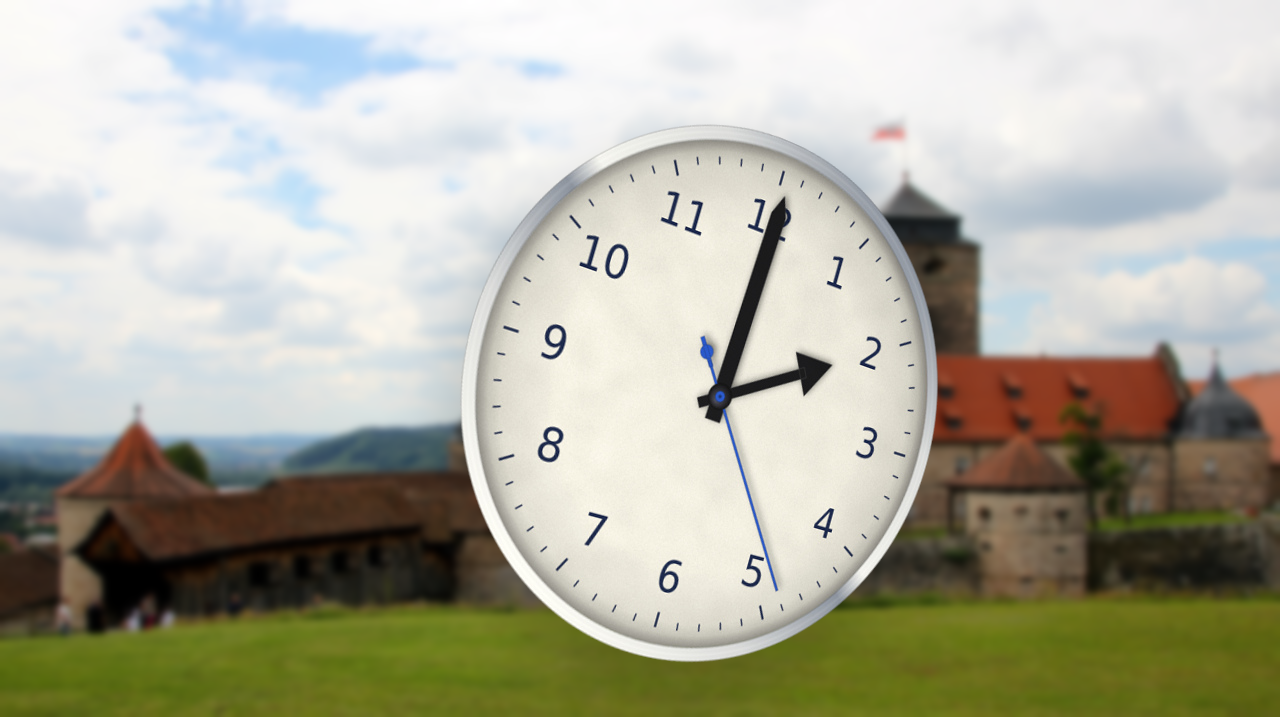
2:00:24
